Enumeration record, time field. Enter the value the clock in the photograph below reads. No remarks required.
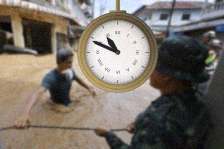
10:49
